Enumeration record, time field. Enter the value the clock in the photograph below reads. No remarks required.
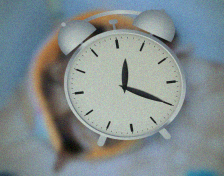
12:20
